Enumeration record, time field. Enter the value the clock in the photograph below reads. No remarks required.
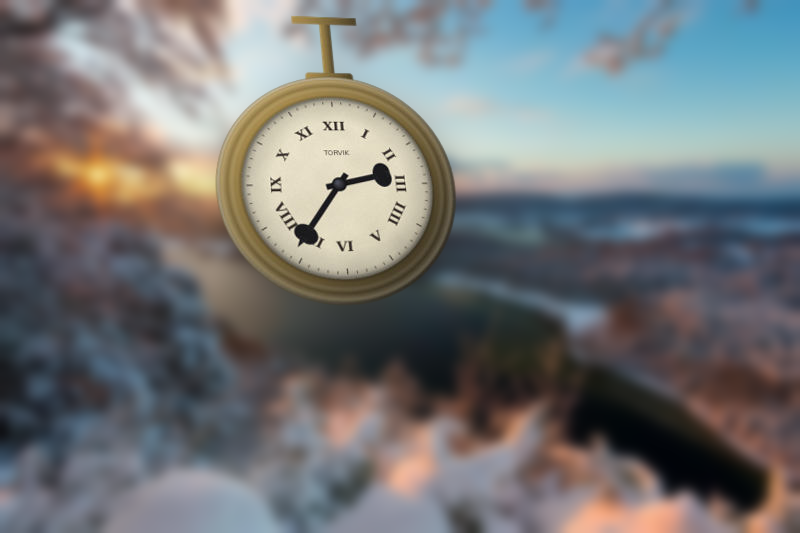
2:36
